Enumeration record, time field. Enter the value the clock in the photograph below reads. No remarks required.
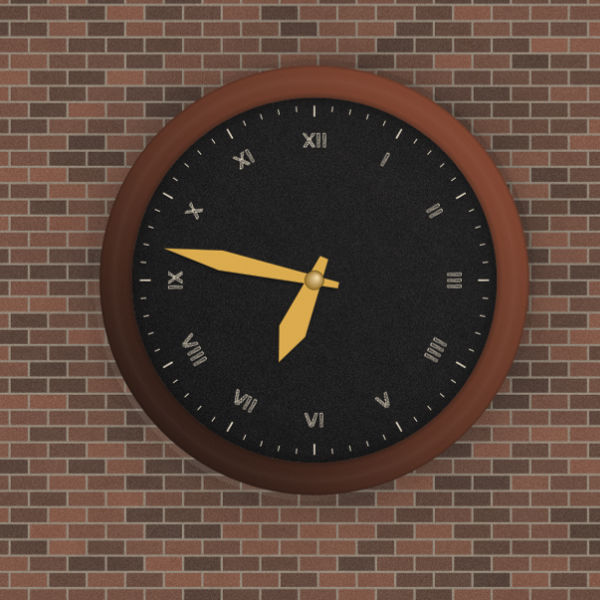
6:47
